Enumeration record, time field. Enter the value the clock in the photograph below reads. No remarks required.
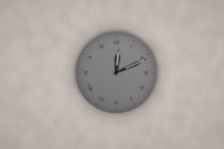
12:11
